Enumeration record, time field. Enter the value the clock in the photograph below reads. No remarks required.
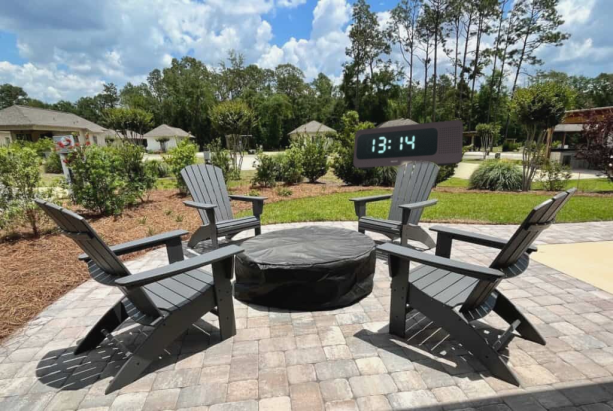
13:14
